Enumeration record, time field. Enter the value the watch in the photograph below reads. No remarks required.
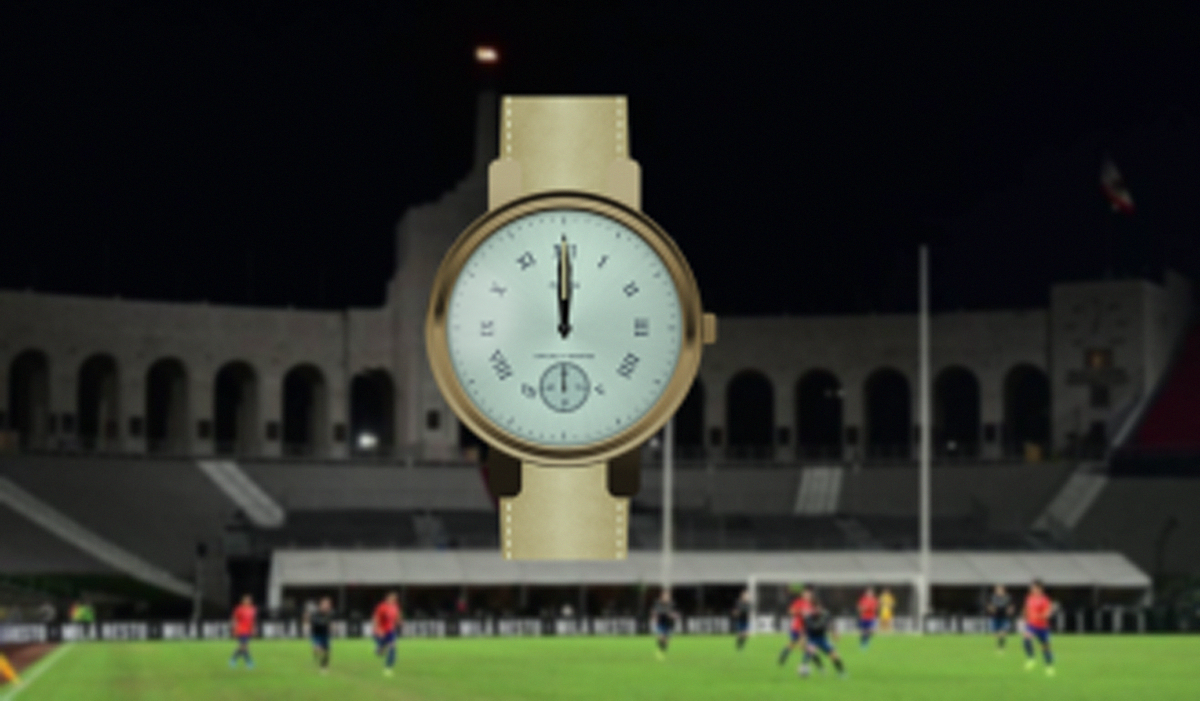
12:00
